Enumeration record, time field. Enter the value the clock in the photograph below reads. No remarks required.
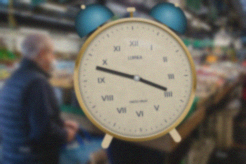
3:48
